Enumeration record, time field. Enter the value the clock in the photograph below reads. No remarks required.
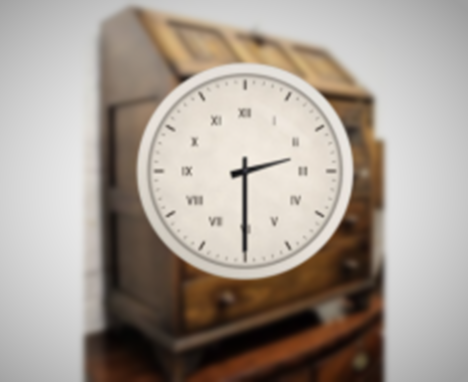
2:30
